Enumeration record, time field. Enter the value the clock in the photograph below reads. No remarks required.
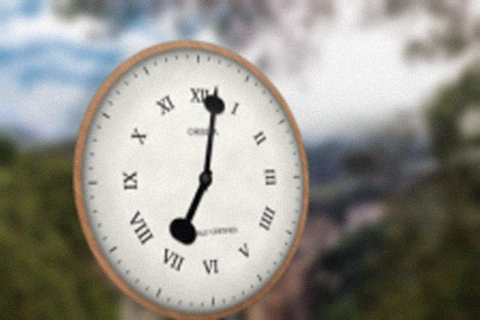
7:02
